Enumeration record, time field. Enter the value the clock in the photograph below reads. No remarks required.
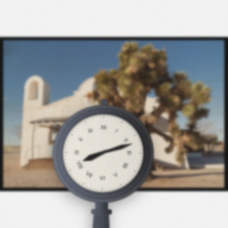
8:12
